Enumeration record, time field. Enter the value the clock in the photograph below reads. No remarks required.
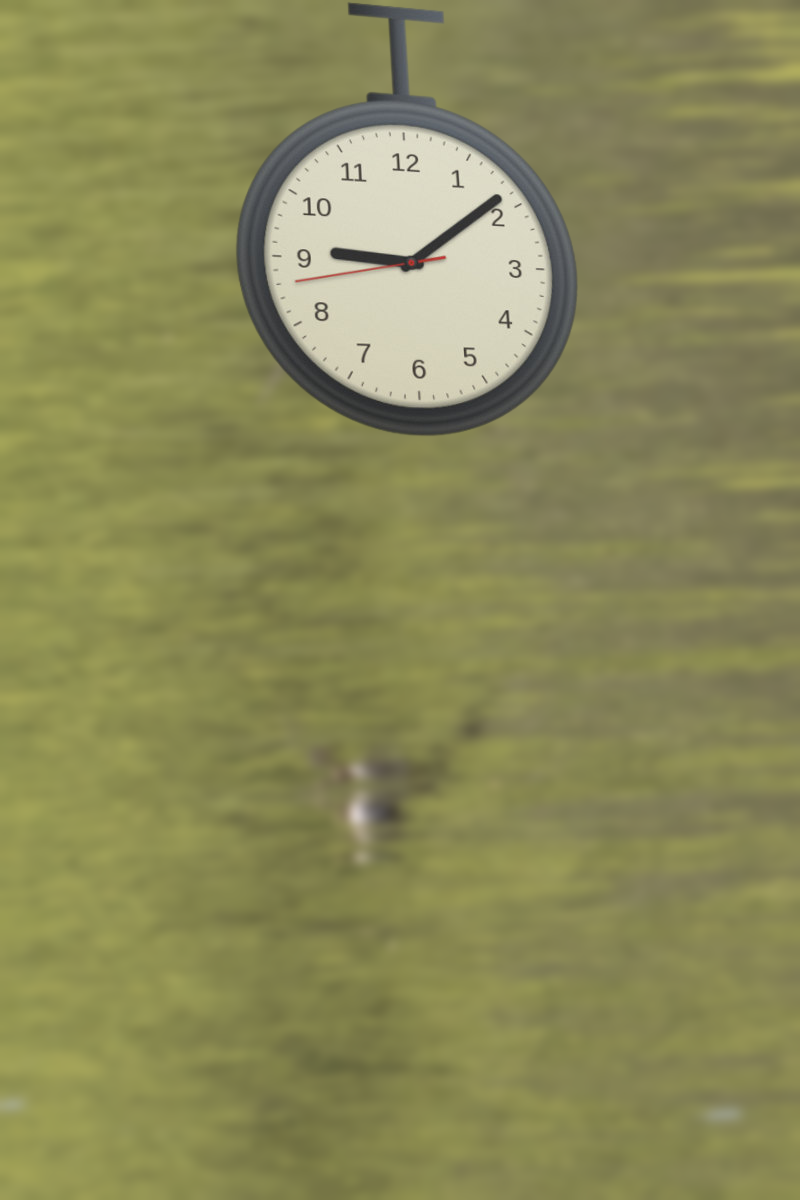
9:08:43
